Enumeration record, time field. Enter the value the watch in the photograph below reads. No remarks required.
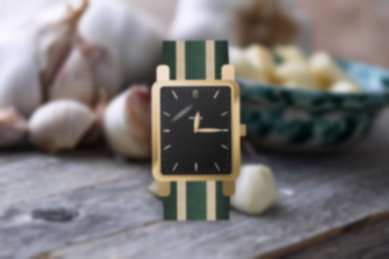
12:15
